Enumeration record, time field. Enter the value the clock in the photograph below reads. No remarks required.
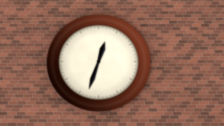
12:33
